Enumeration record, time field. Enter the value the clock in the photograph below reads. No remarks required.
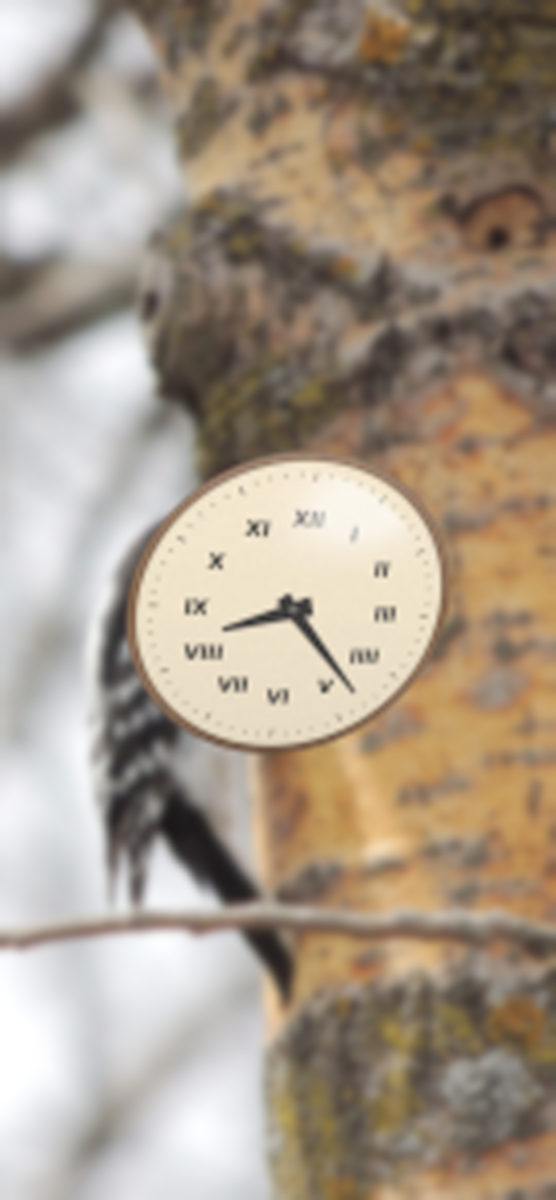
8:23
